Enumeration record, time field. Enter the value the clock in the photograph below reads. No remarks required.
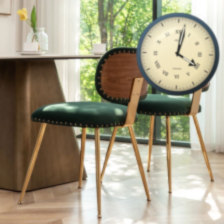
4:02
